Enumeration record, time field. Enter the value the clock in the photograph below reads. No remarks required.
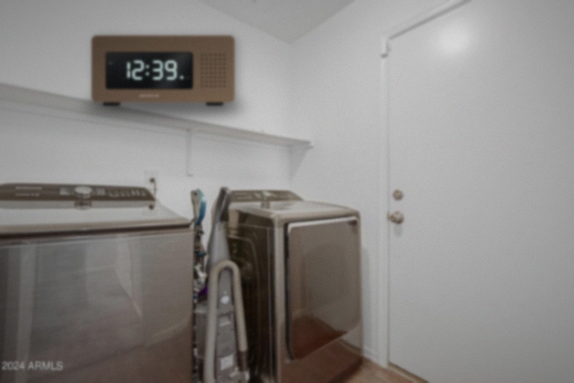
12:39
